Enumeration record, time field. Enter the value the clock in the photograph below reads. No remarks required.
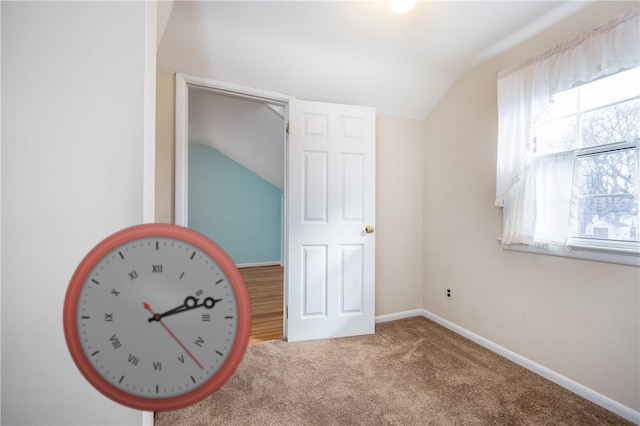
2:12:23
